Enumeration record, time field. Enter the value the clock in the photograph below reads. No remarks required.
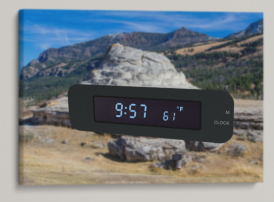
9:57
